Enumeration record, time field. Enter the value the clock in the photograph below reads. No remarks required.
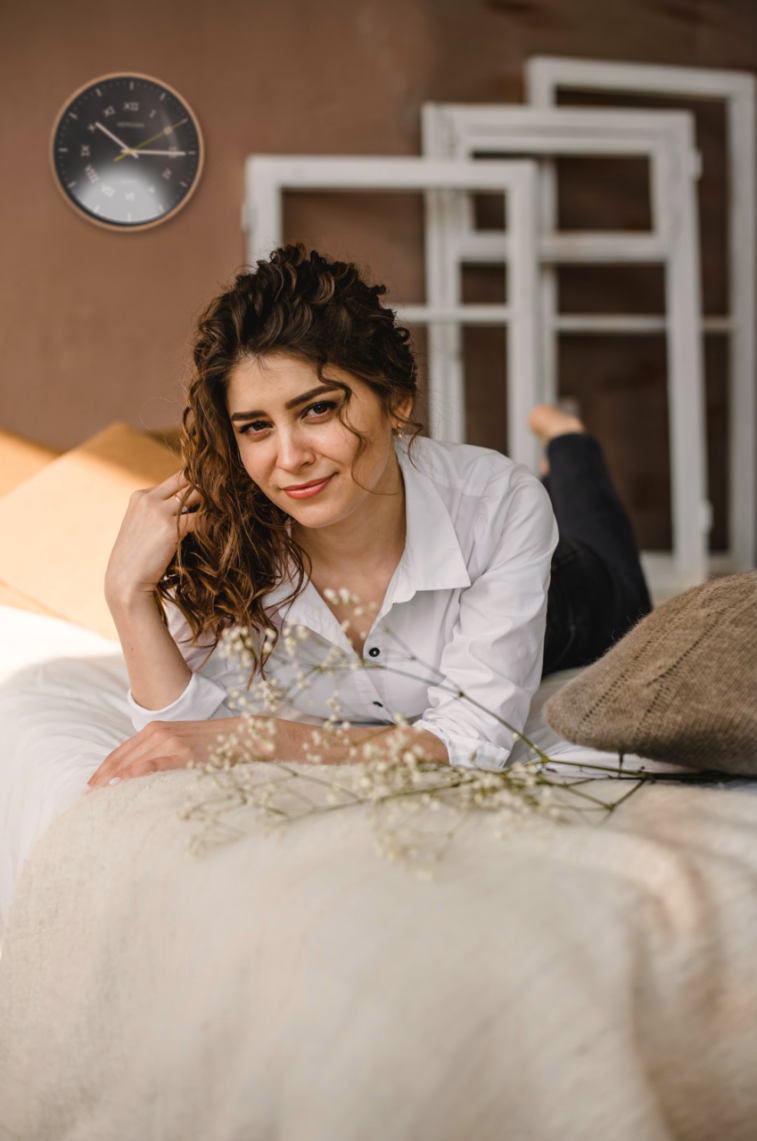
10:15:10
